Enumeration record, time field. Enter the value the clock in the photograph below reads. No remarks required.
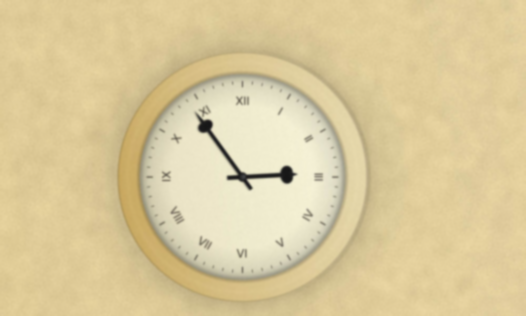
2:54
